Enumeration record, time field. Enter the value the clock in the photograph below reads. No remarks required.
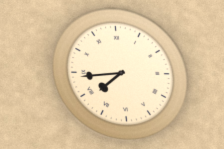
7:44
